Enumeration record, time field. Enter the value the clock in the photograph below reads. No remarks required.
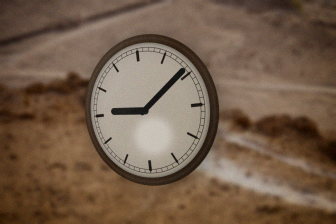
9:09
